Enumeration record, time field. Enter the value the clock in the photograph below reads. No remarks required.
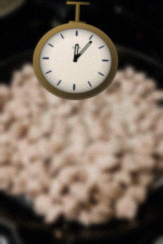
12:06
